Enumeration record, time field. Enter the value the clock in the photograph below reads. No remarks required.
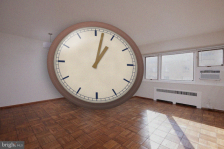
1:02
